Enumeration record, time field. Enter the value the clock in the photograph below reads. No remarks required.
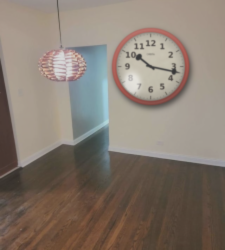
10:17
